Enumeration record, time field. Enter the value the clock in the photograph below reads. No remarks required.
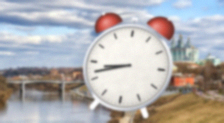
8:42
